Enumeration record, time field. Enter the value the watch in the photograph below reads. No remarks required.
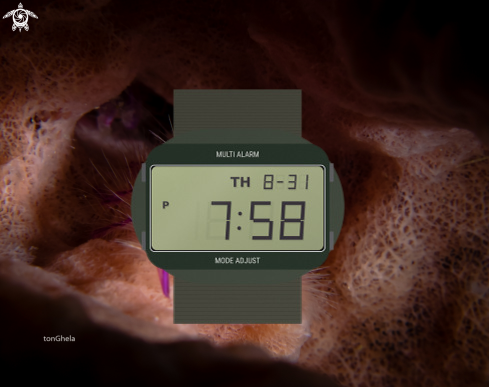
7:58
